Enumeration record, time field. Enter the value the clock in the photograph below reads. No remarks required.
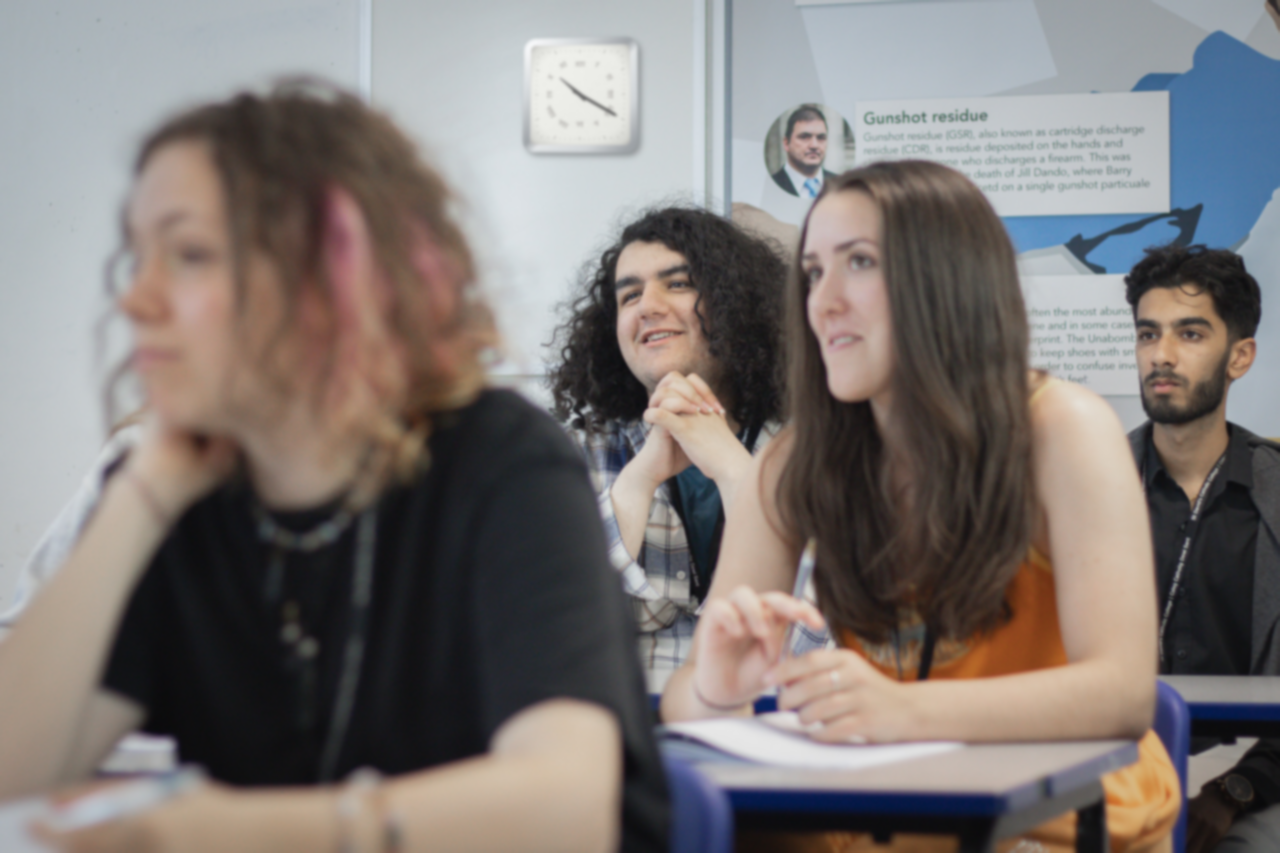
10:20
